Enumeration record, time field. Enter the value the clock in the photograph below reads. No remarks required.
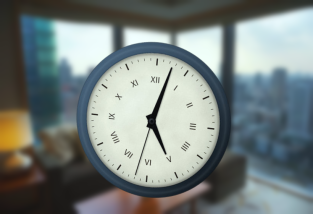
5:02:32
